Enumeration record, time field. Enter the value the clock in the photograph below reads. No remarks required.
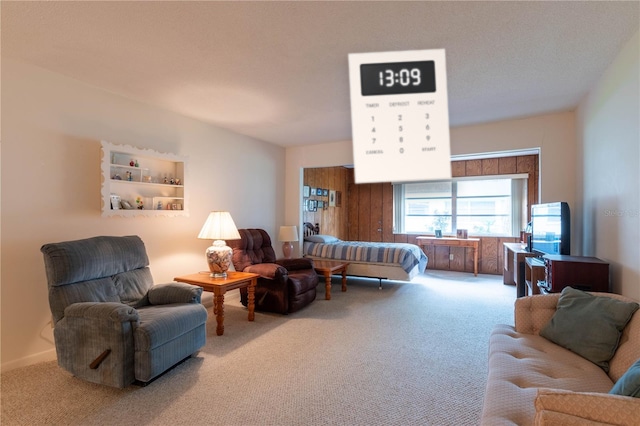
13:09
